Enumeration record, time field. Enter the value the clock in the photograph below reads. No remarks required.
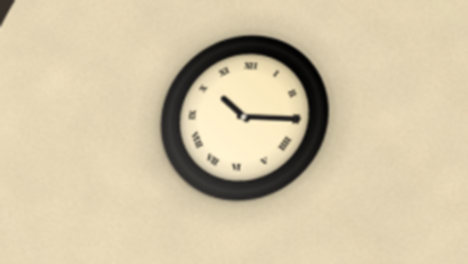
10:15
